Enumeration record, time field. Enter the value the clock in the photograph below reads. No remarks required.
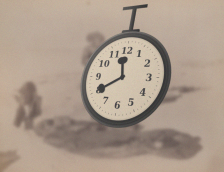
11:40
